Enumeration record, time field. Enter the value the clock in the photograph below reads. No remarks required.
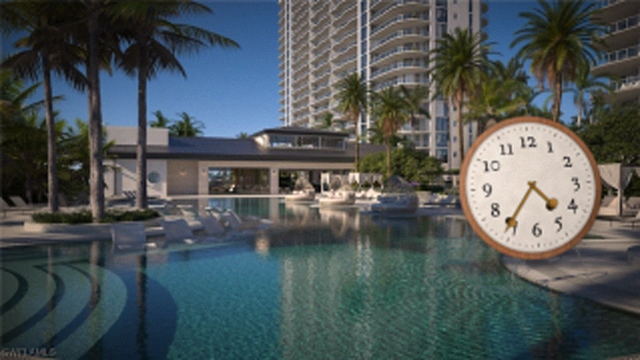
4:36
